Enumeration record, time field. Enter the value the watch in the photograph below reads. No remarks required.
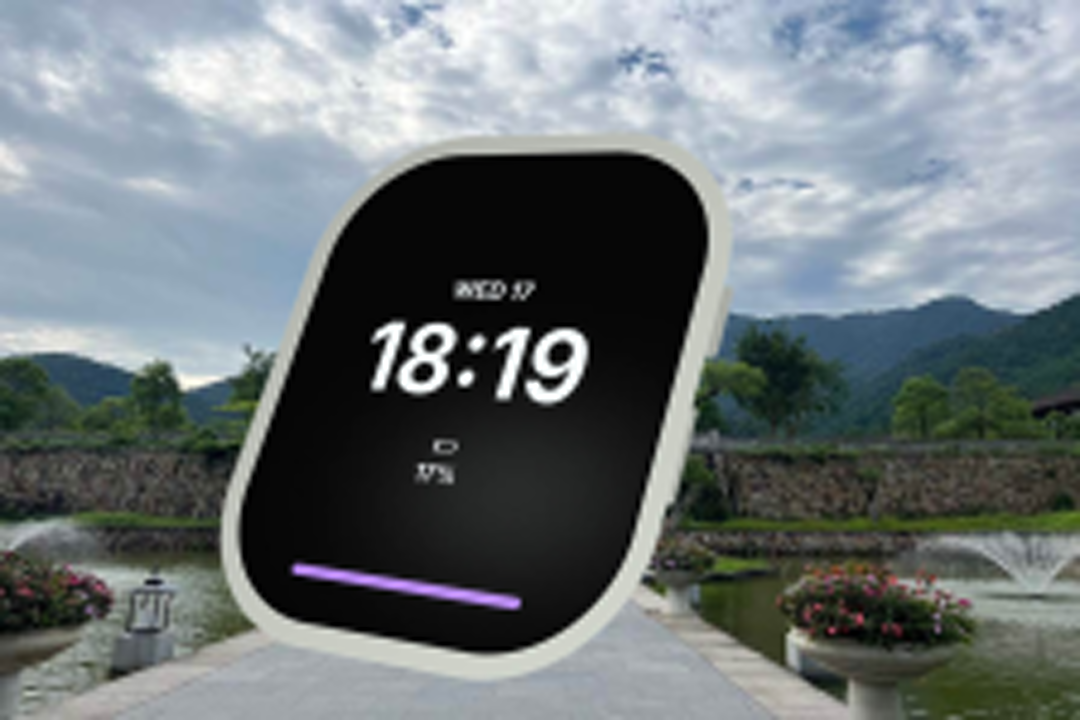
18:19
